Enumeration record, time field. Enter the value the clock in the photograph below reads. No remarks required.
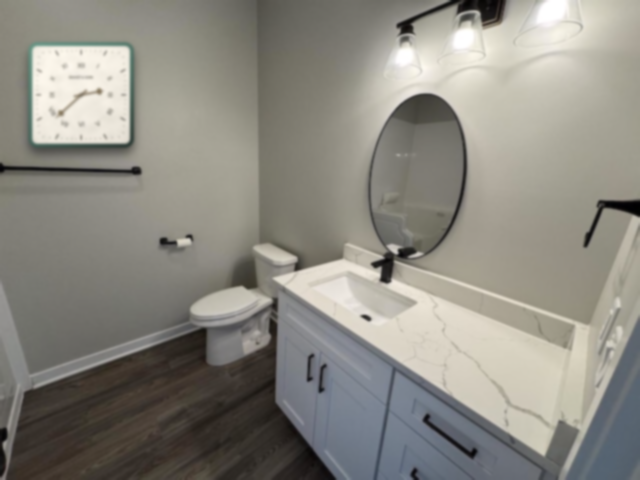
2:38
